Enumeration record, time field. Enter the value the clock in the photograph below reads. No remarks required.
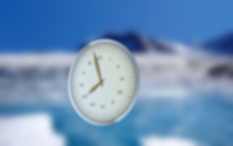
7:58
